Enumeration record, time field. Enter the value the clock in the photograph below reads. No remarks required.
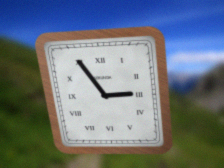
2:55
